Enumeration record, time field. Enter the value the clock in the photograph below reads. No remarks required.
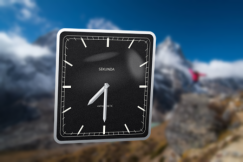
7:30
